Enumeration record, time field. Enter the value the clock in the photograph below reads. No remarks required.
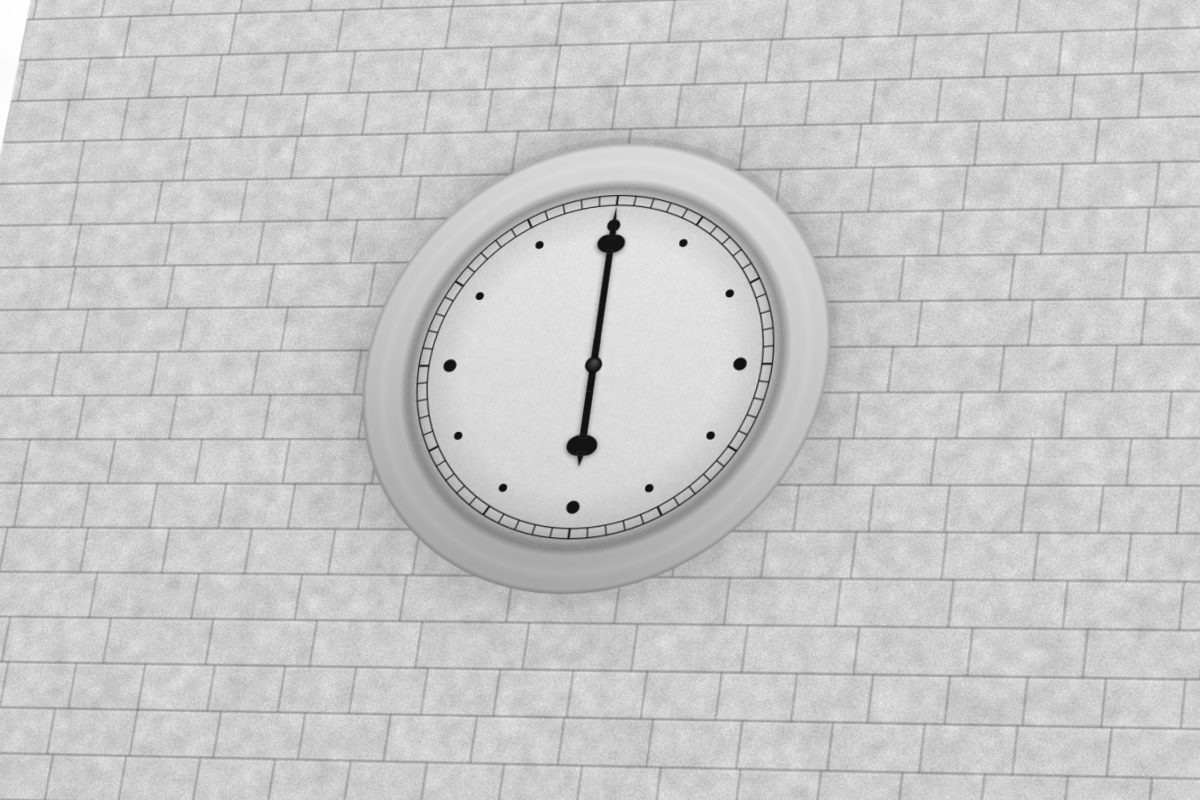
6:00
